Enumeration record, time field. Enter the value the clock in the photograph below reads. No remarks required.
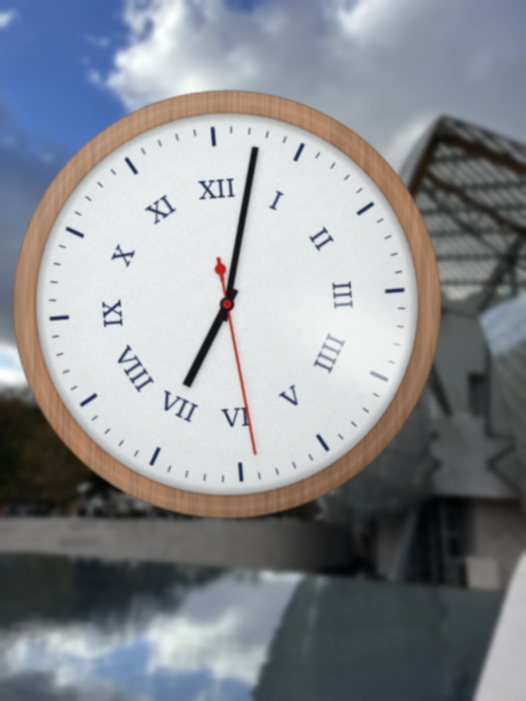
7:02:29
